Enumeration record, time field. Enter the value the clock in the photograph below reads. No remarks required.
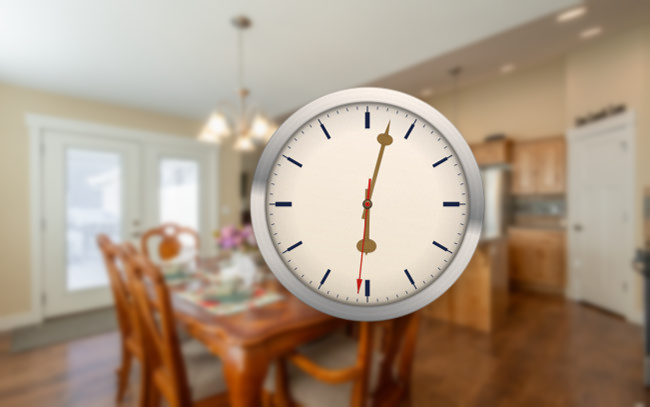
6:02:31
